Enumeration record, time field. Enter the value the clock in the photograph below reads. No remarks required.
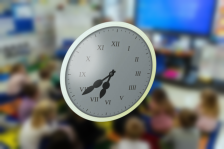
6:39
